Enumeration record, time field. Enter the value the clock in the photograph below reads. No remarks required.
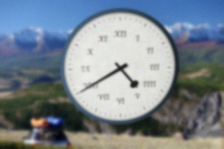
4:40
